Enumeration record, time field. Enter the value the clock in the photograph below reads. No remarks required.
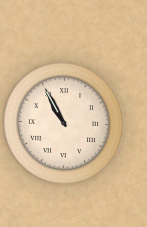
10:55
